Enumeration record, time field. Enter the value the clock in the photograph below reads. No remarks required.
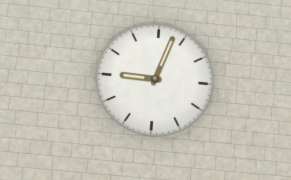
9:03
